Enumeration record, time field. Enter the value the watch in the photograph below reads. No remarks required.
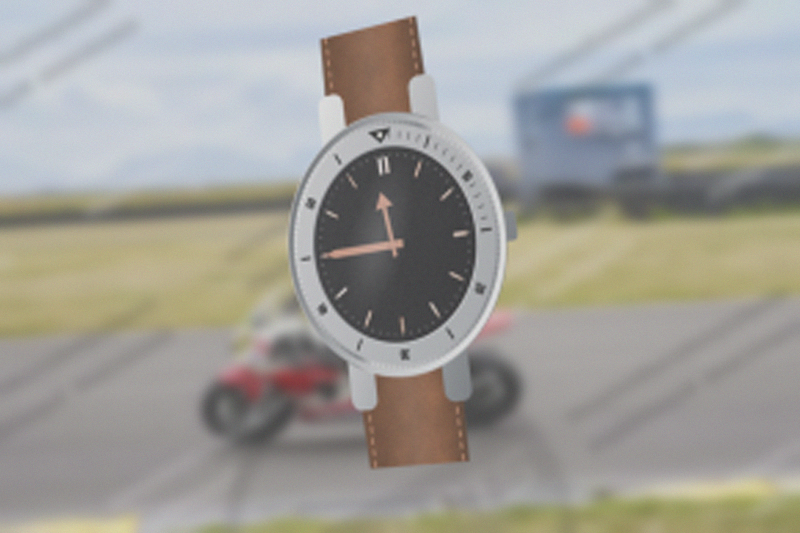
11:45
